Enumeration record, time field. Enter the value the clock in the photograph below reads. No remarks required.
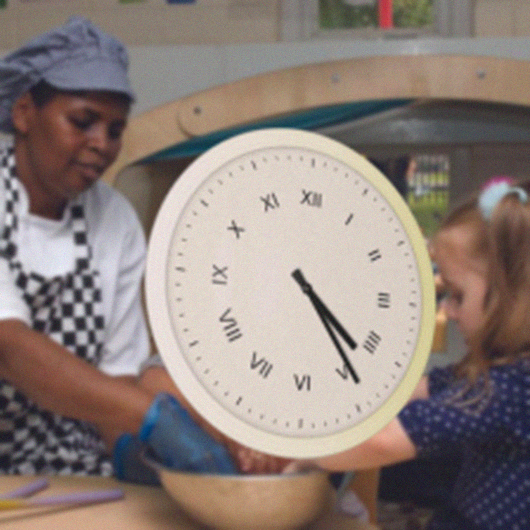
4:24
